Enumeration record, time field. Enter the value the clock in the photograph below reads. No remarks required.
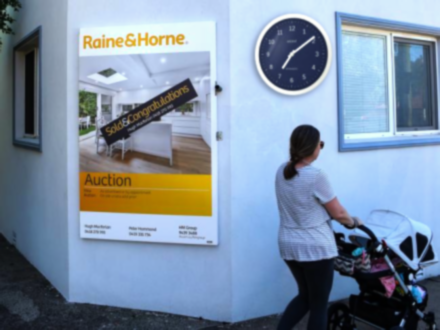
7:09
